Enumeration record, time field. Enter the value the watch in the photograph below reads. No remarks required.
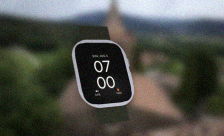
7:00
